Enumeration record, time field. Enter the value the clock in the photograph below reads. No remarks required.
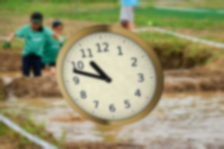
10:48
